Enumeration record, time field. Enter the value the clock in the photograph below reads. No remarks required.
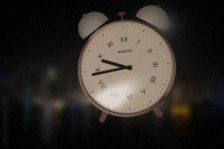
9:44
